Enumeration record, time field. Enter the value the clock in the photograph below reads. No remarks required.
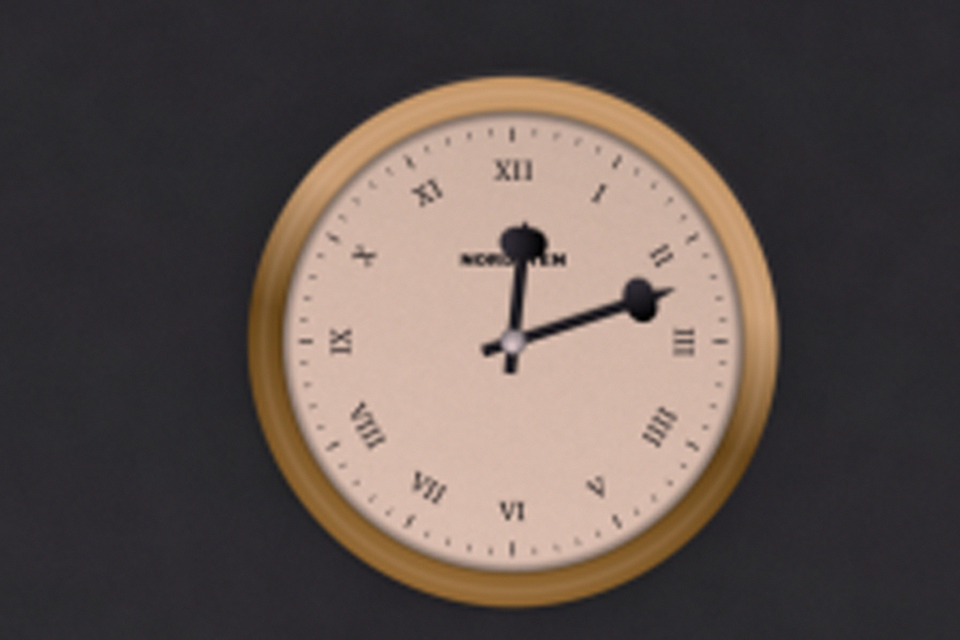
12:12
